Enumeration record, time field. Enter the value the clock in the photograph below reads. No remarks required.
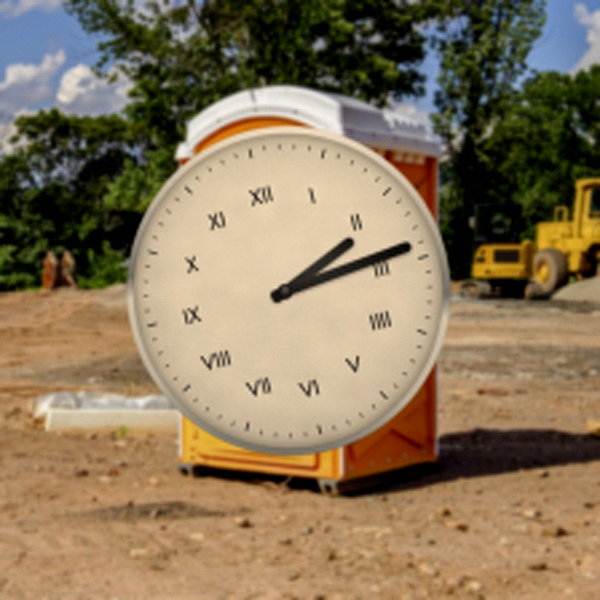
2:14
